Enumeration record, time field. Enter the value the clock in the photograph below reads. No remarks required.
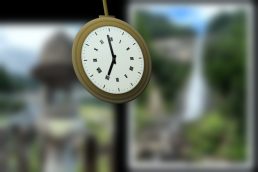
6:59
